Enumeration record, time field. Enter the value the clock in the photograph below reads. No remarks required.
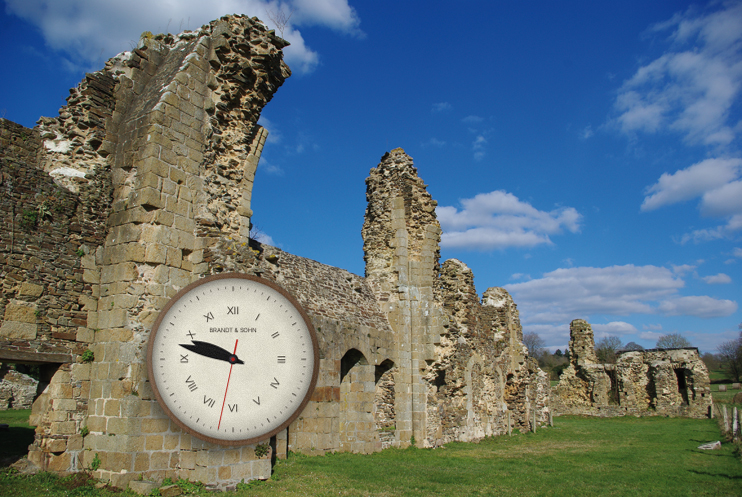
9:47:32
